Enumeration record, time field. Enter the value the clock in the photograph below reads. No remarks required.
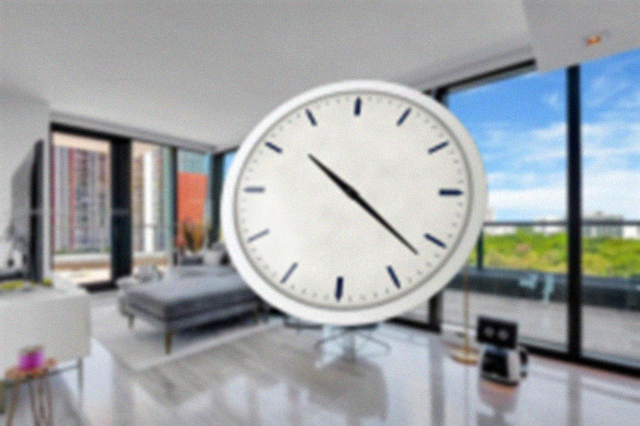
10:22
